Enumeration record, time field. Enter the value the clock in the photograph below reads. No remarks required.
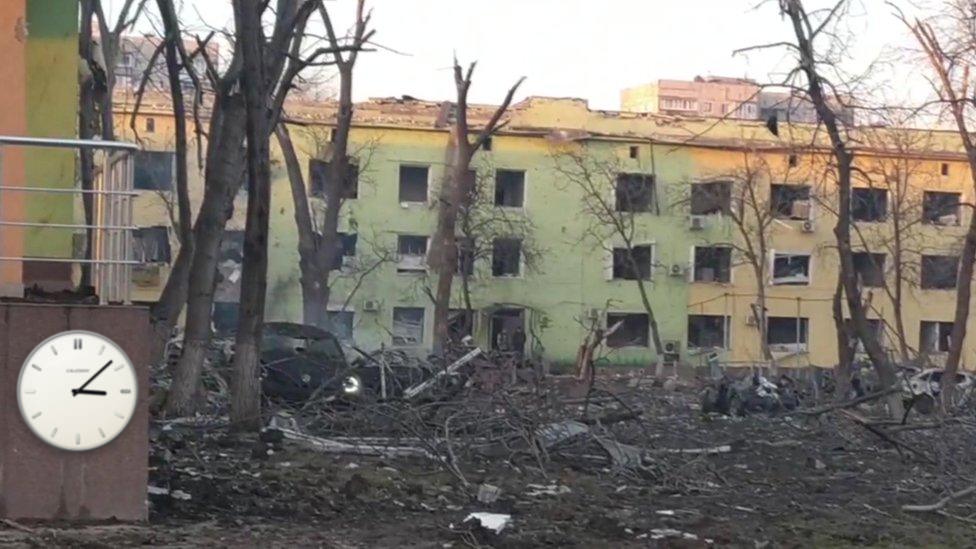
3:08
